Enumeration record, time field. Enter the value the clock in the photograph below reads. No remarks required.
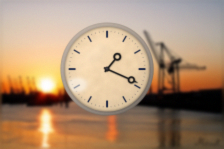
1:19
